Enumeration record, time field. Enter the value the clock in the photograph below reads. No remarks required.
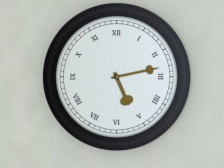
5:13
